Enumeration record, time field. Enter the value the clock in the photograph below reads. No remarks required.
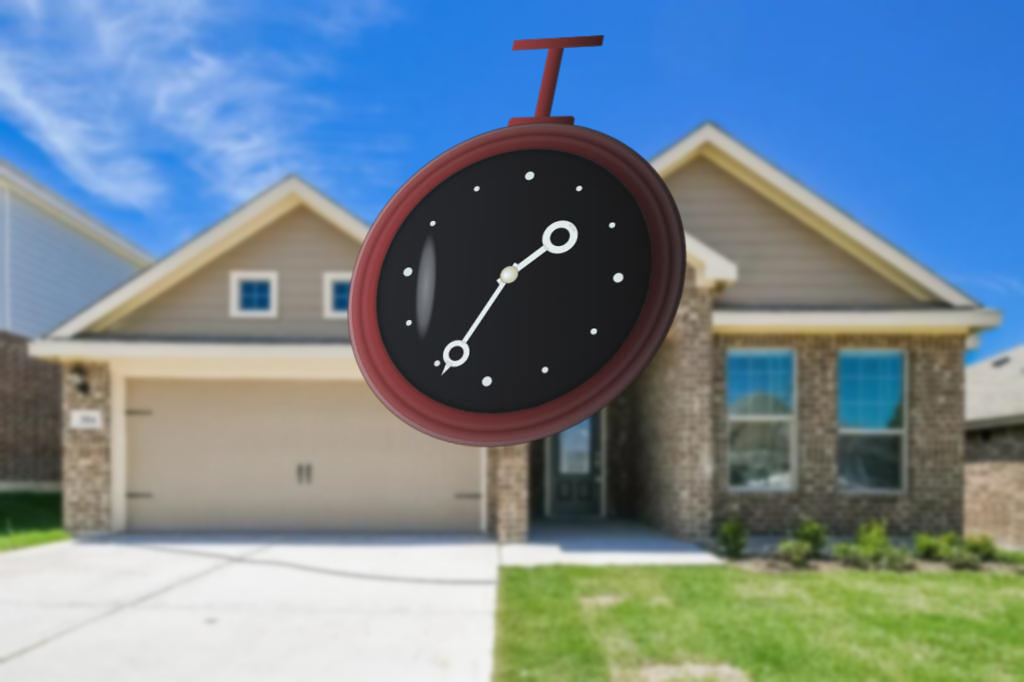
1:34
